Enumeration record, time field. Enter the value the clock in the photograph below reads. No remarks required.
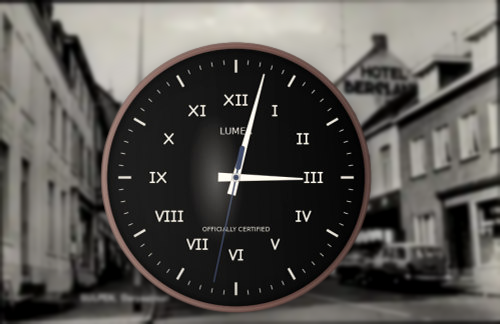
3:02:32
